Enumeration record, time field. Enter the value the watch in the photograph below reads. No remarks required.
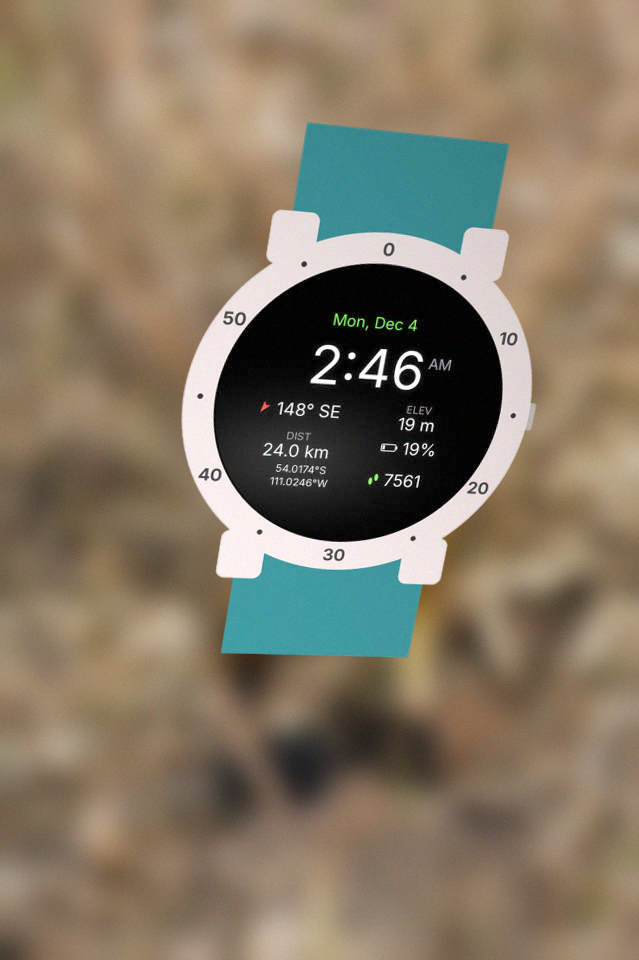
2:46
